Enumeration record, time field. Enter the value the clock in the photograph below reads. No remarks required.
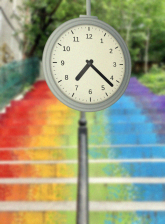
7:22
